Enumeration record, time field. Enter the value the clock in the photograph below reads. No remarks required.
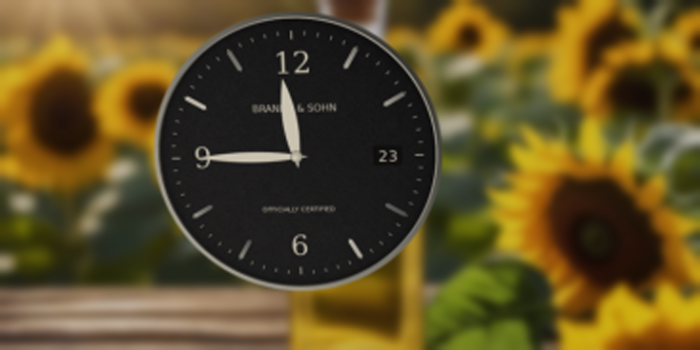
11:45
